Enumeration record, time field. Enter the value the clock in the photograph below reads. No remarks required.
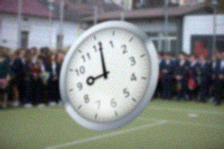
9:01
